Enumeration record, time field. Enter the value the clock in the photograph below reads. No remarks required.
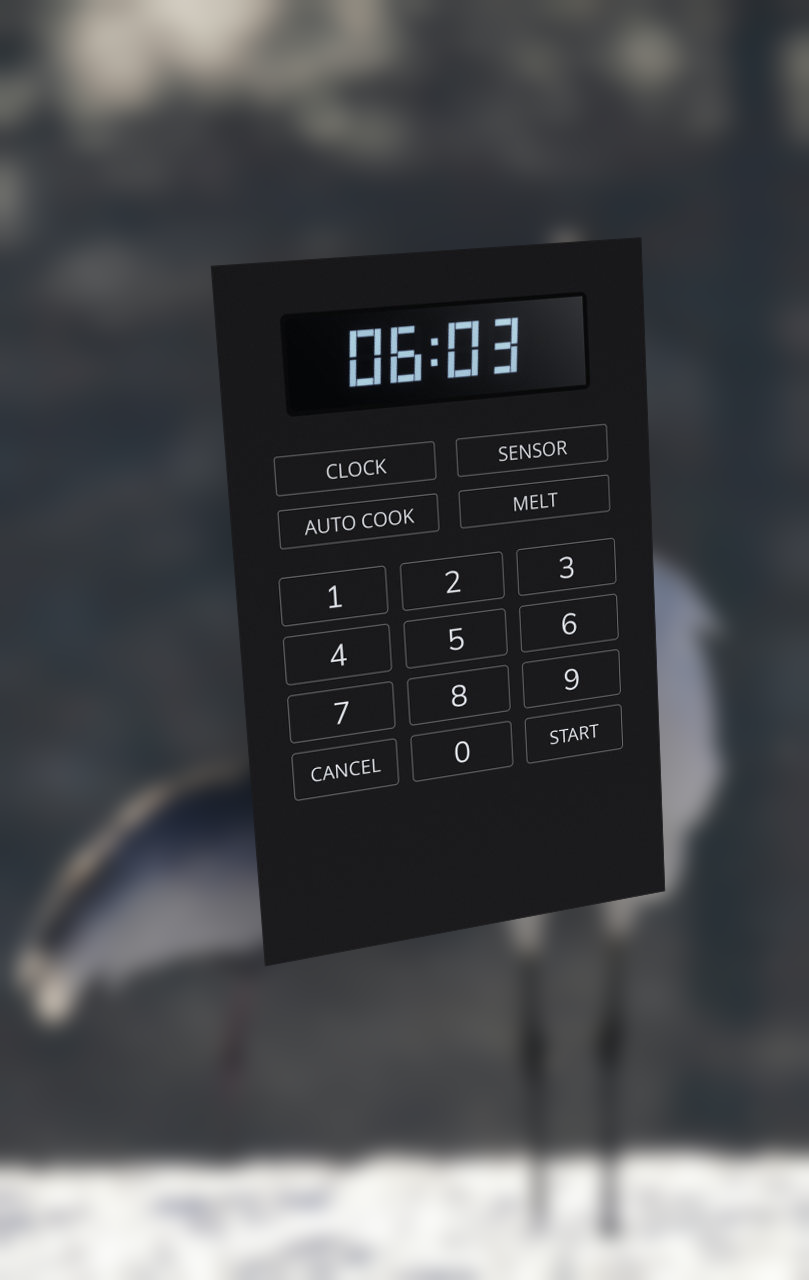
6:03
